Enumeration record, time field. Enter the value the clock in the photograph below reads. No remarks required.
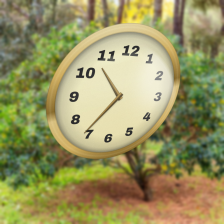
10:36
